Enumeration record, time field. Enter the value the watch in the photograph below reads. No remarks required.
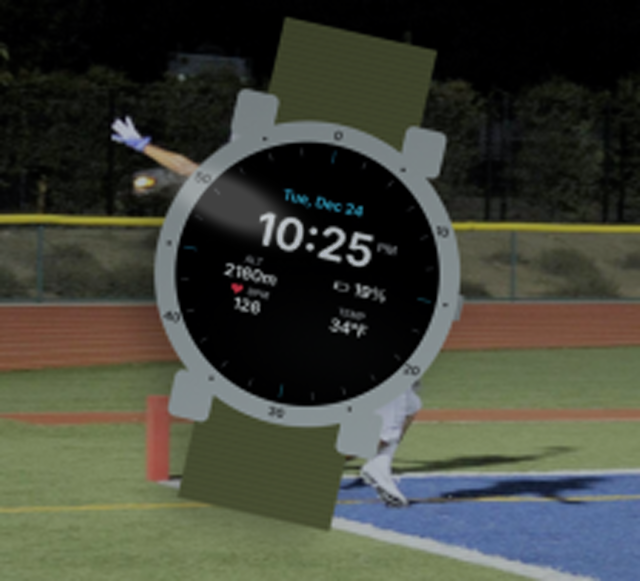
10:25
